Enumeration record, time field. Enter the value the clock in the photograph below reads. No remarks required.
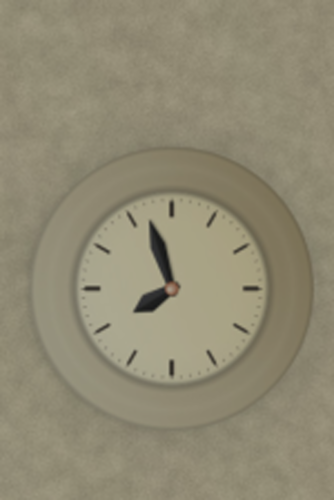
7:57
